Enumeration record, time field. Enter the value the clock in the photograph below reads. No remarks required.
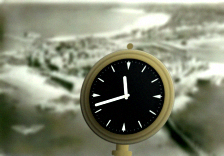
11:42
